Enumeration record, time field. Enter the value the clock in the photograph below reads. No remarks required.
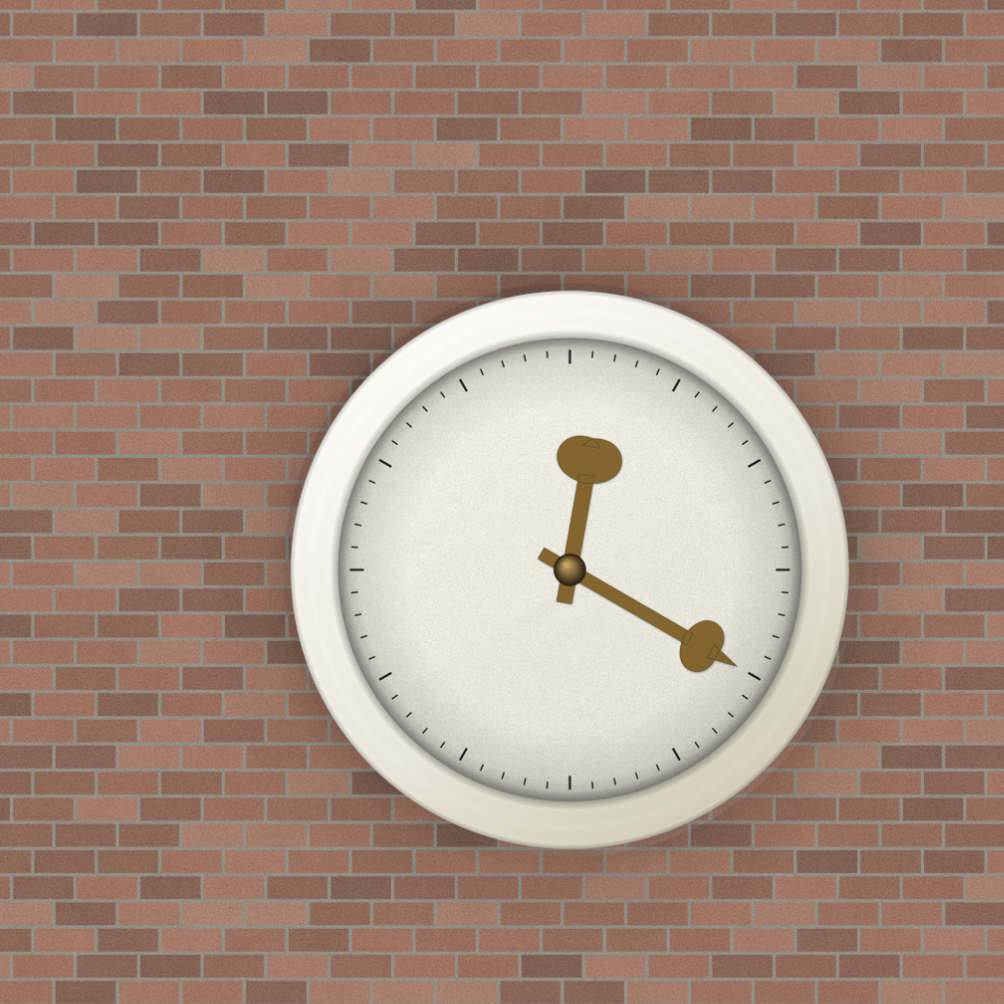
12:20
